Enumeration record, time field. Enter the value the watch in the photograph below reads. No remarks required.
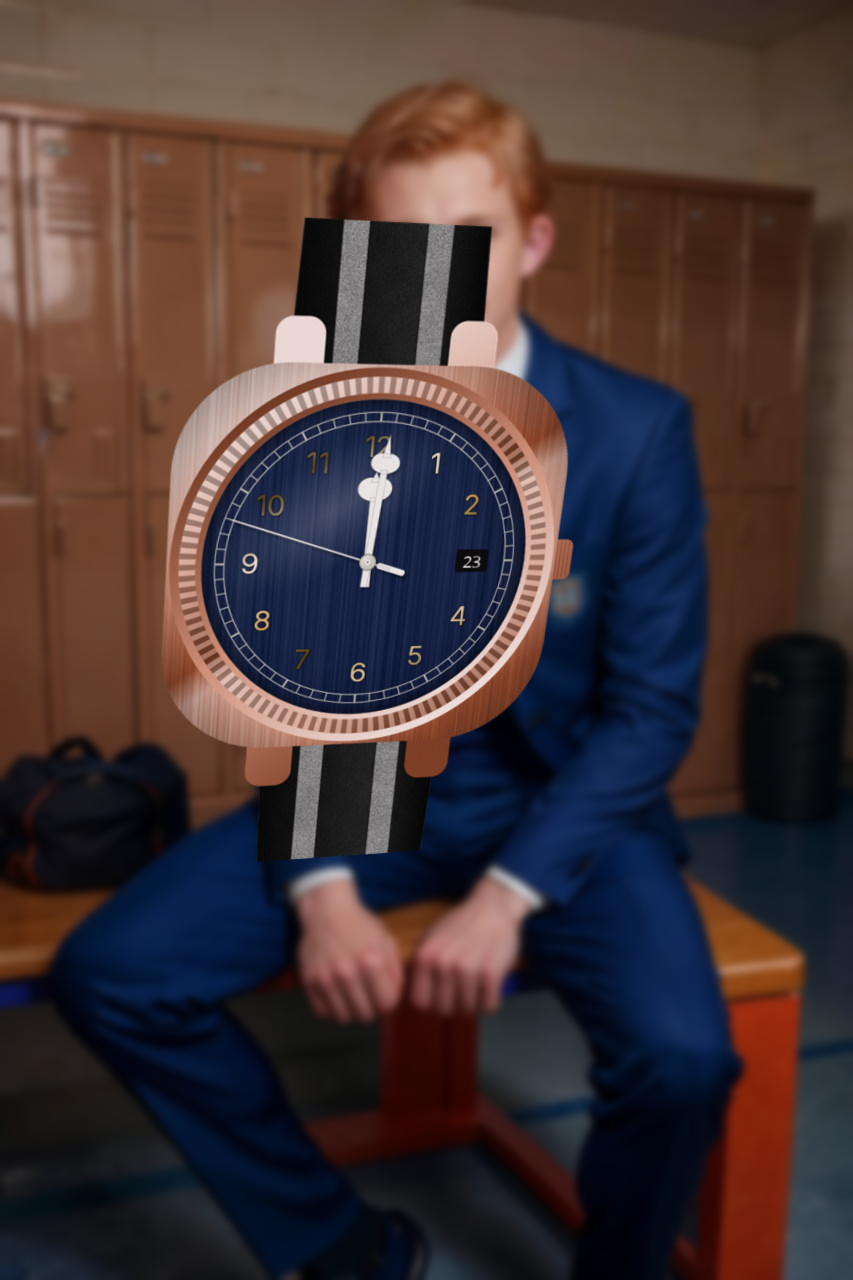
12:00:48
